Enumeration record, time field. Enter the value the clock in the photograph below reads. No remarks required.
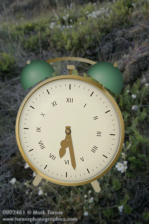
6:28
